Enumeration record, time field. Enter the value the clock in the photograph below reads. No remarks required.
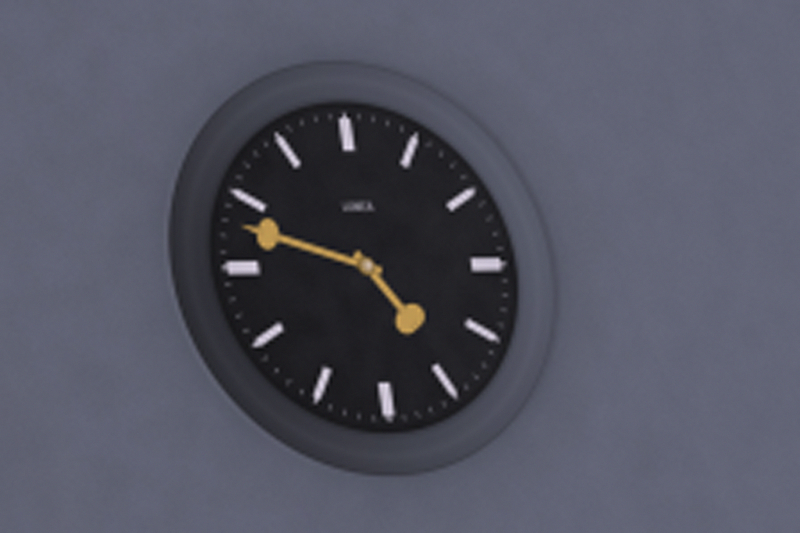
4:48
